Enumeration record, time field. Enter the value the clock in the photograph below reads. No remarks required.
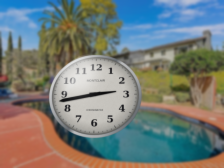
2:43
